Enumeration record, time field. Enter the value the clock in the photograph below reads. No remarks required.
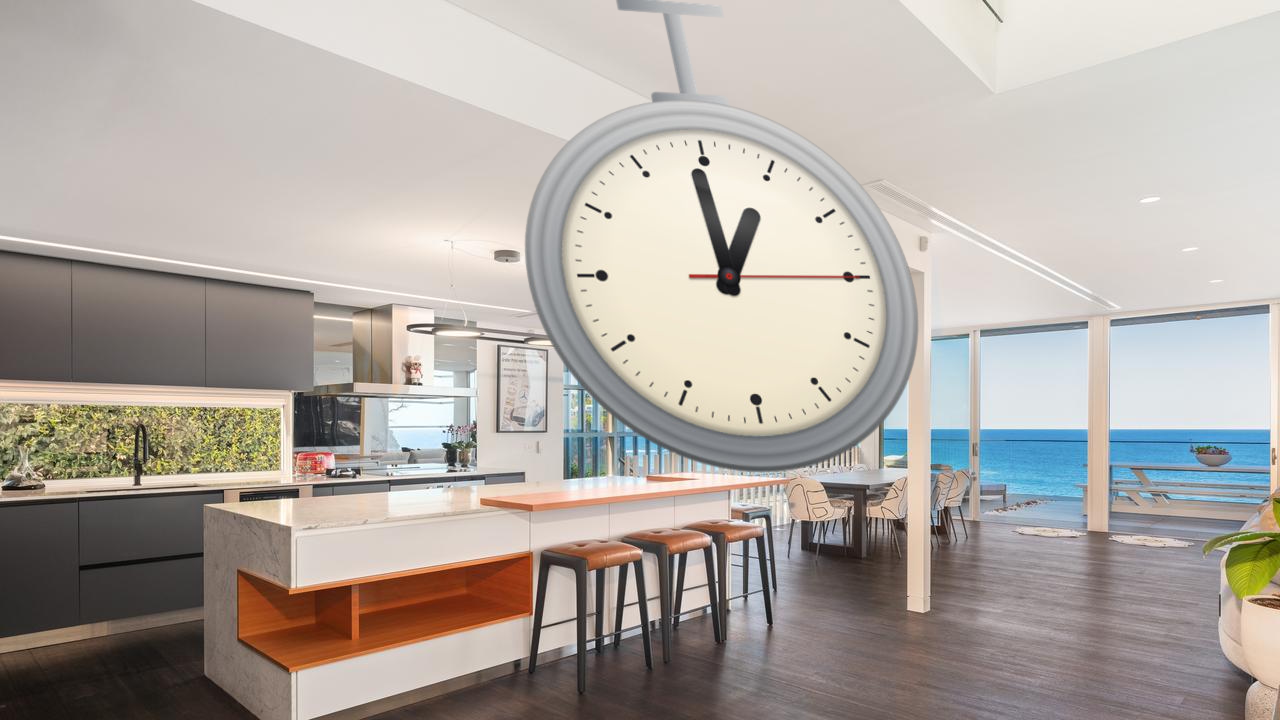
12:59:15
